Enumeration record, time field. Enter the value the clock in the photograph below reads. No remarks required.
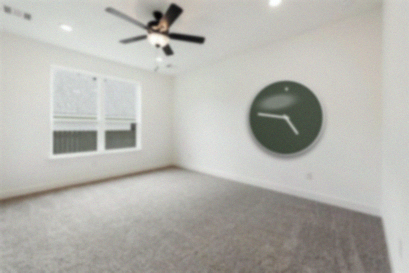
4:46
